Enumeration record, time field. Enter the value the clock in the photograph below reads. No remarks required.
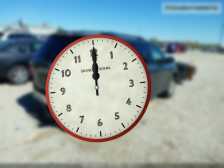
12:00
